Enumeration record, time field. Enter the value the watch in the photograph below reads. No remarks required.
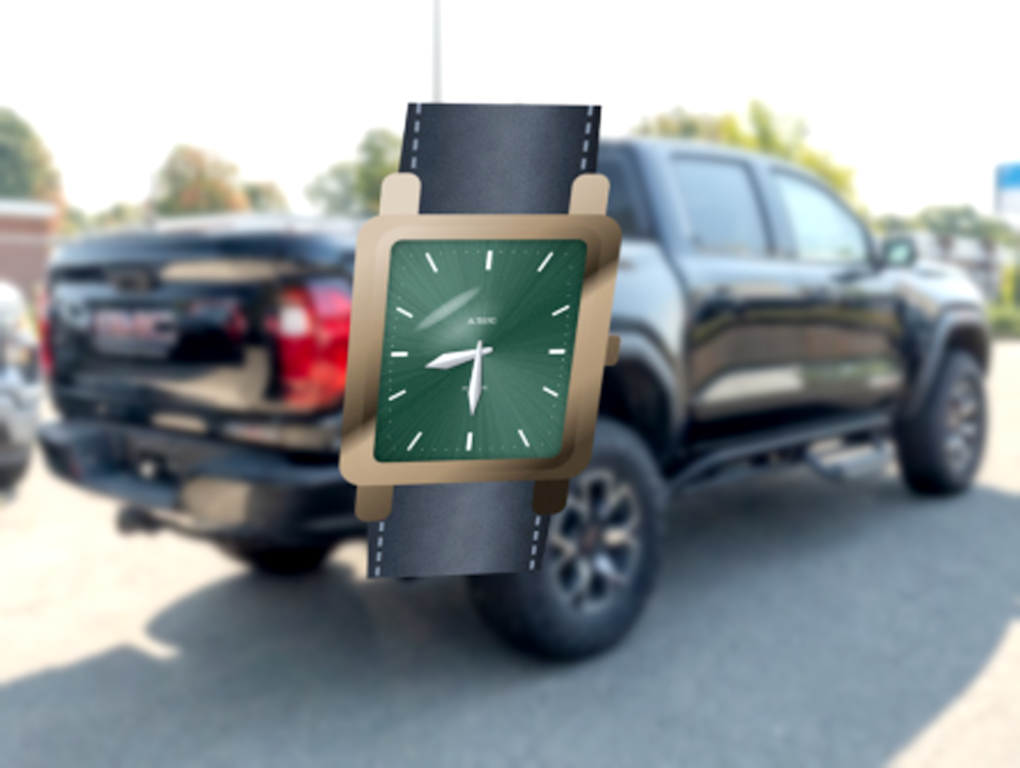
8:30
